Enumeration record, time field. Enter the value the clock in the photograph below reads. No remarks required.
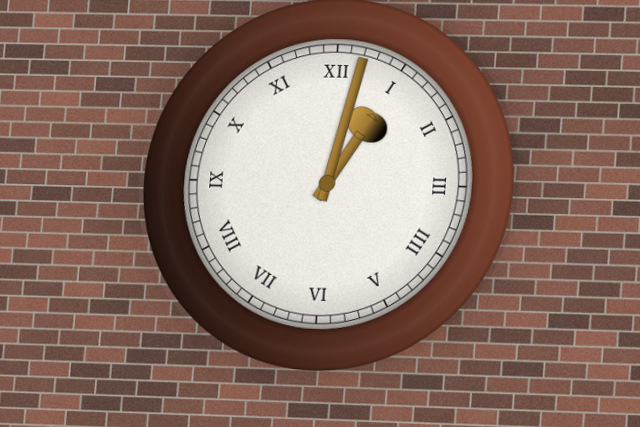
1:02
